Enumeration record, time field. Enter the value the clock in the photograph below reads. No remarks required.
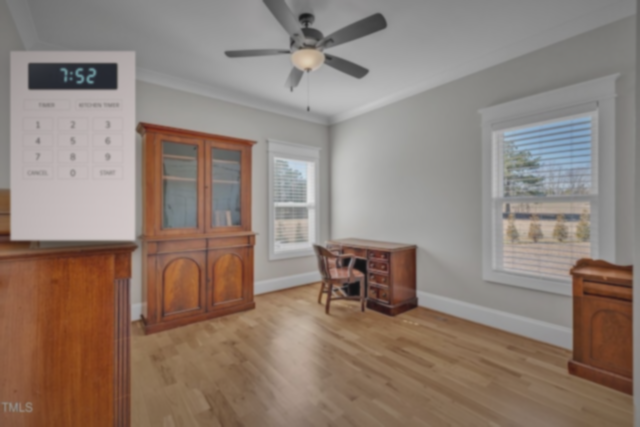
7:52
